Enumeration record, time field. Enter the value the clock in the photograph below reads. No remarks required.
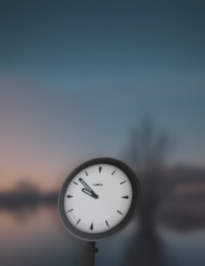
9:52
